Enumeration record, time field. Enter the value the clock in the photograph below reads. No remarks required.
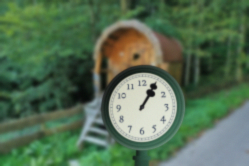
1:05
